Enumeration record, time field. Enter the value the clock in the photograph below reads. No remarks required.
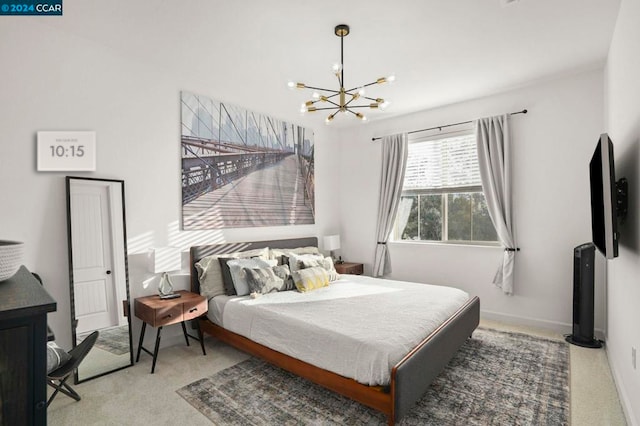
10:15
